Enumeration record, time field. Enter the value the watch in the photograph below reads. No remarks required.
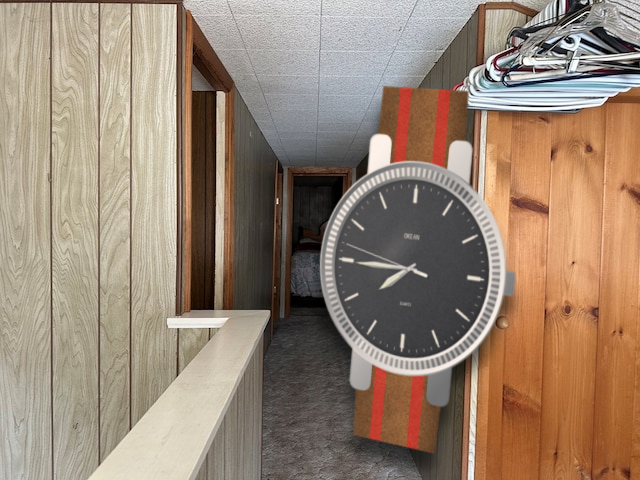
7:44:47
